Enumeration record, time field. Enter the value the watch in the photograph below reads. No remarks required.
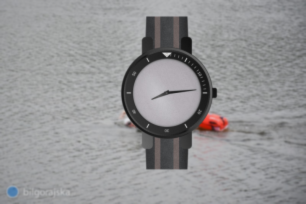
8:14
